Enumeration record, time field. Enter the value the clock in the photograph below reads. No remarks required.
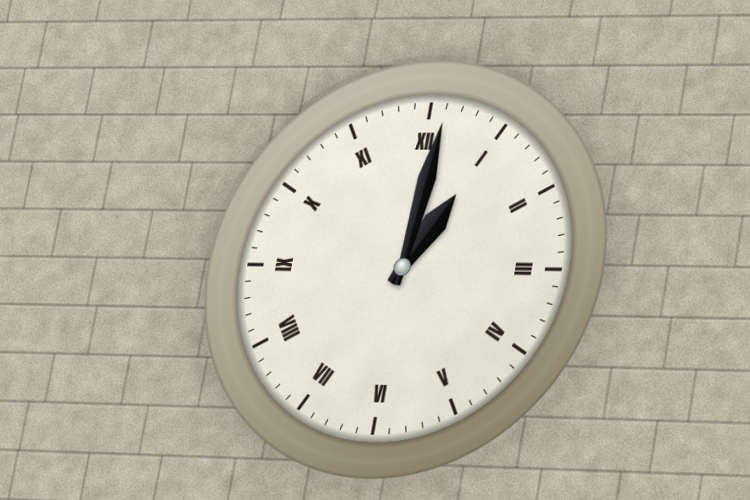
1:01
